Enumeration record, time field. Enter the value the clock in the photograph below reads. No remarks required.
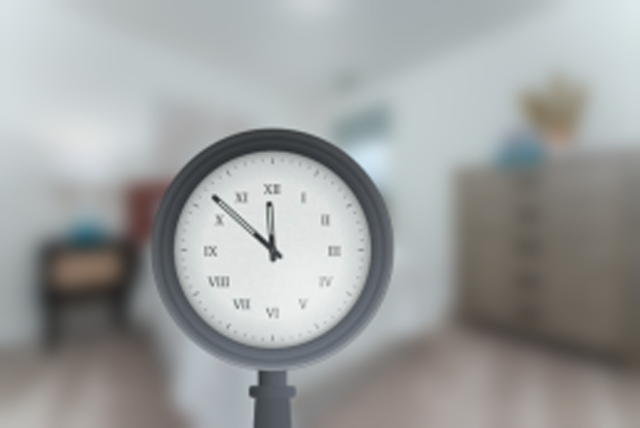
11:52
